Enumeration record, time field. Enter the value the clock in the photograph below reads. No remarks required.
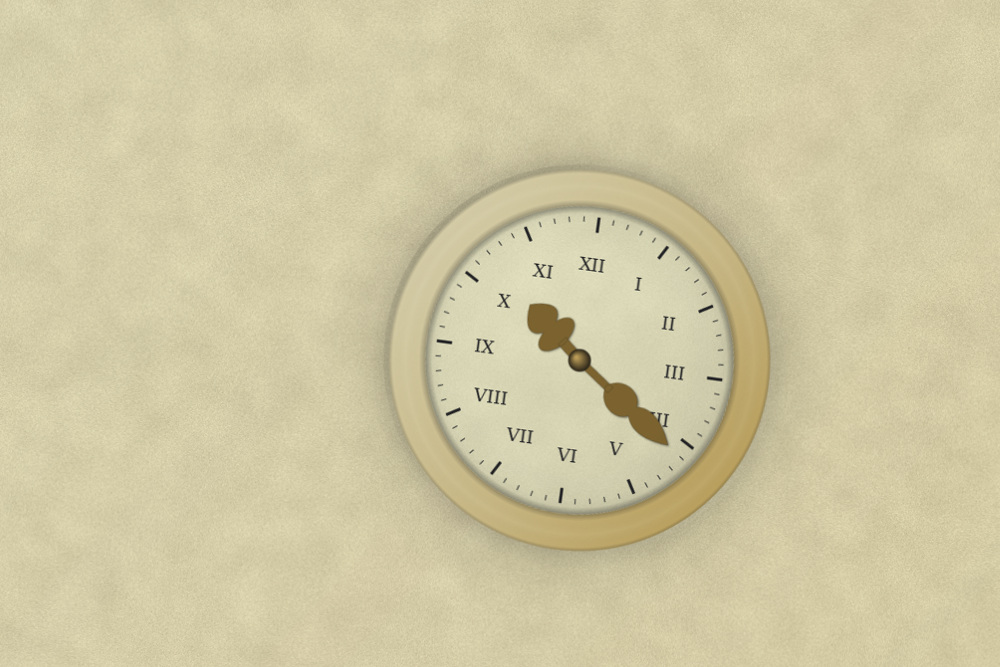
10:21
